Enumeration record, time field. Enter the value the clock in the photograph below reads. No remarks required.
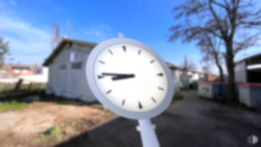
8:46
